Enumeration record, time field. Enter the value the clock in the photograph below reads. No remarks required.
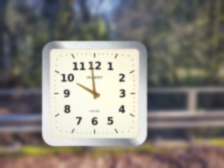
9:59
